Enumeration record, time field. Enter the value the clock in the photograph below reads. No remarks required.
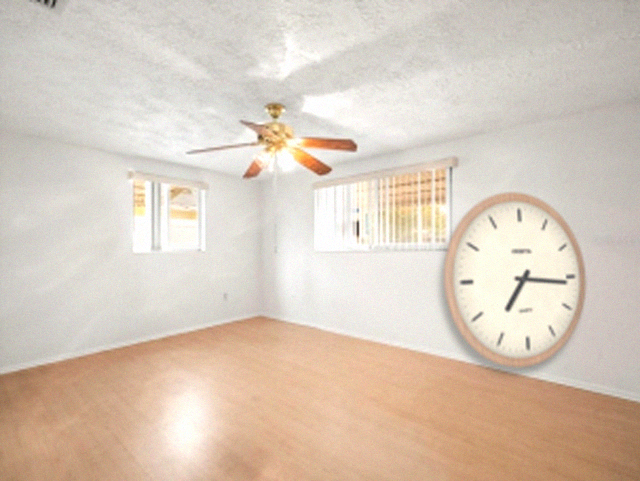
7:16
